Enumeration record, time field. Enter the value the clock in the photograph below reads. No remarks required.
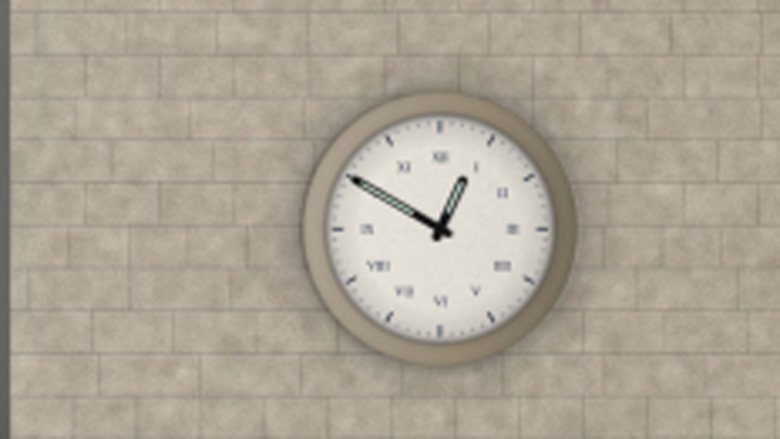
12:50
